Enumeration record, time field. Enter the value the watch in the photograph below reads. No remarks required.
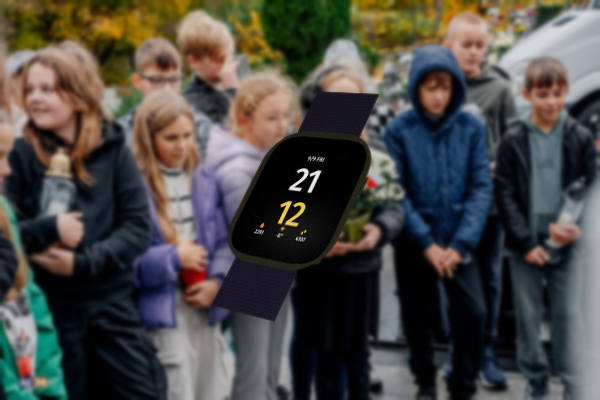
21:12
